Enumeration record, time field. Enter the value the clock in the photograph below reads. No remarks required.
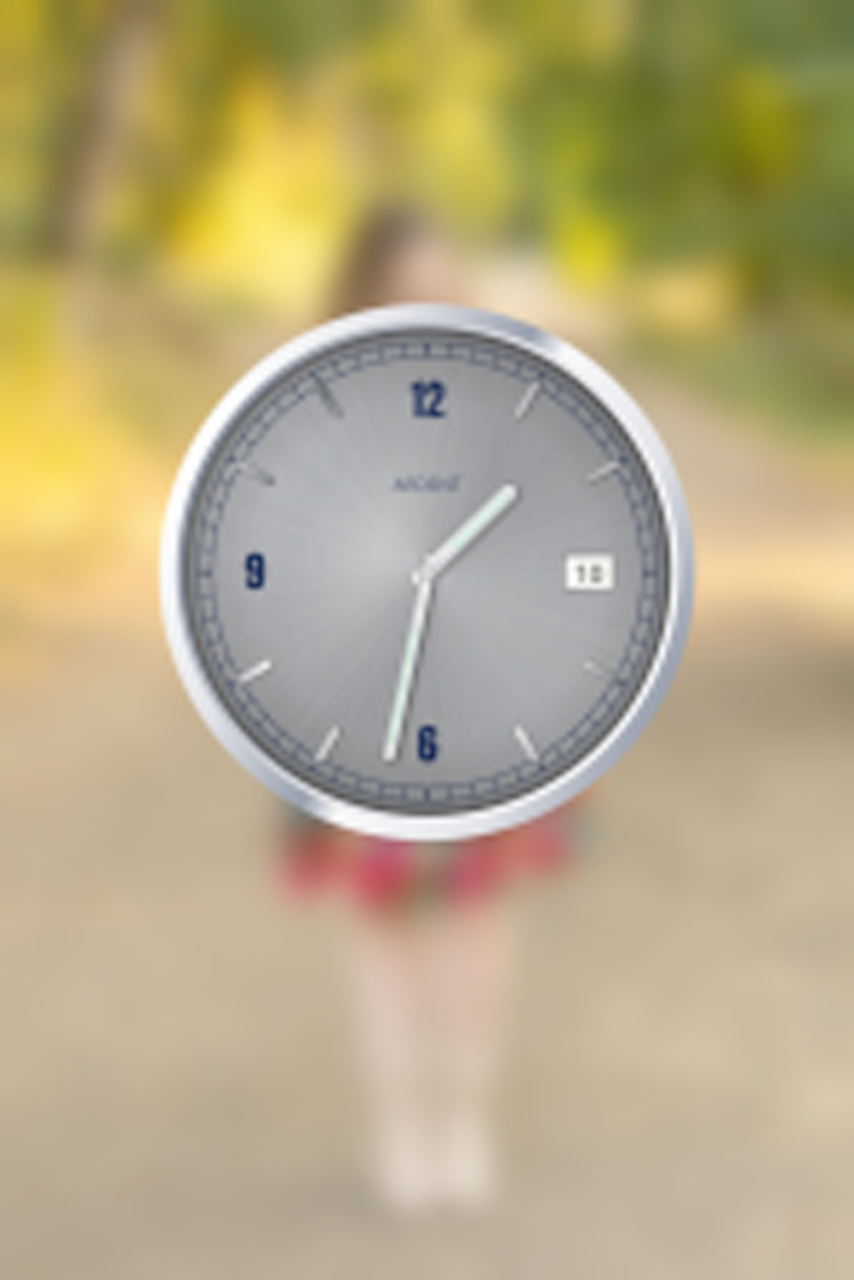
1:32
